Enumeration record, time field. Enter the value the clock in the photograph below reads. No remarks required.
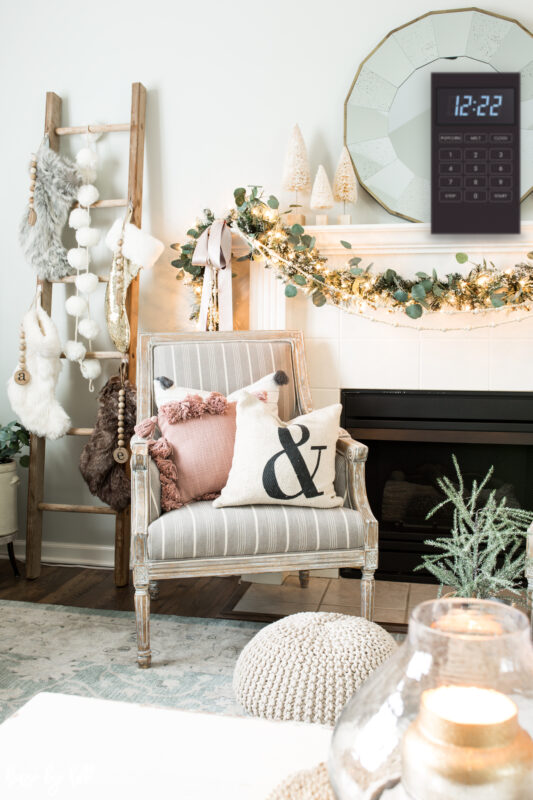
12:22
